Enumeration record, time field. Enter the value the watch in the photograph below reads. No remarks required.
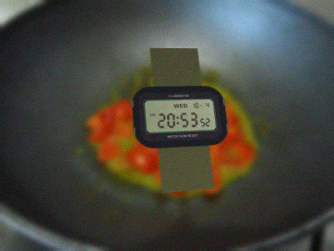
20:53:52
